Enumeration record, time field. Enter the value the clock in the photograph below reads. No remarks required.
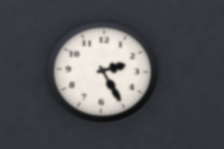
2:25
